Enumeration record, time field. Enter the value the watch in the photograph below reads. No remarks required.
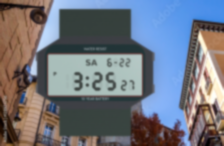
3:25:27
